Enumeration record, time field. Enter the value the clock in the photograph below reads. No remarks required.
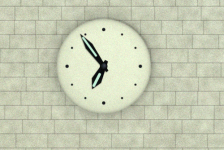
6:54
